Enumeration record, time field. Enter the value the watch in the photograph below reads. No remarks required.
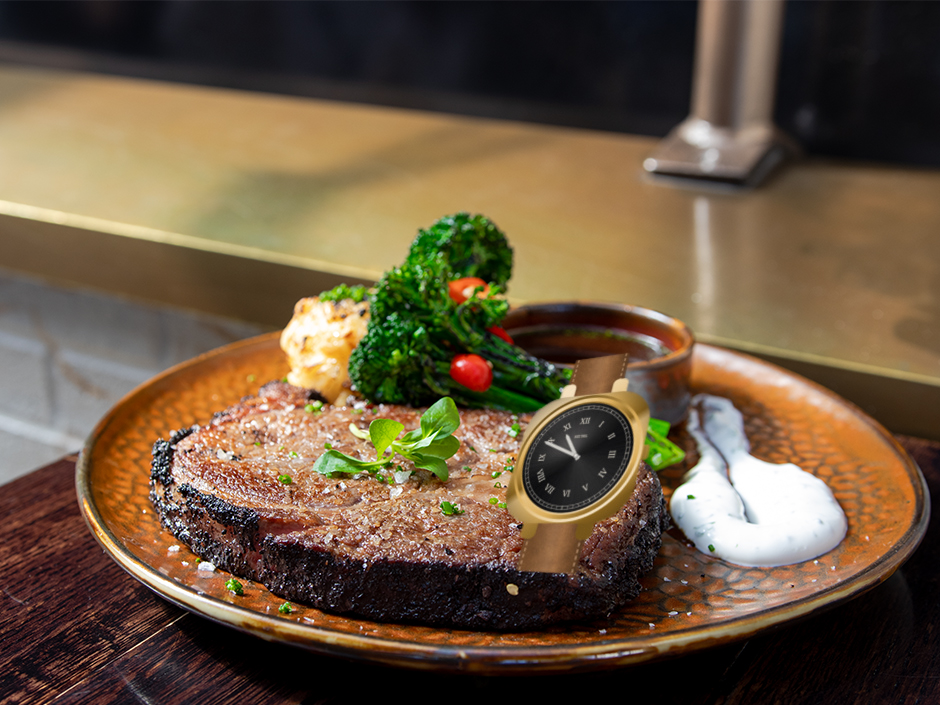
10:49
